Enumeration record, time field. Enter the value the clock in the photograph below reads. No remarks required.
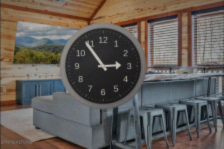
2:54
